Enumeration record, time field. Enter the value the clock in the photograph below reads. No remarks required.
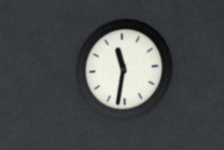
11:32
